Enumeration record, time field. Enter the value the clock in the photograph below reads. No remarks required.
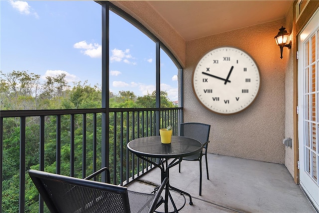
12:48
